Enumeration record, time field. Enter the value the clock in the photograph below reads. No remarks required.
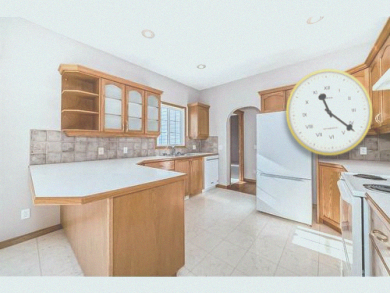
11:22
